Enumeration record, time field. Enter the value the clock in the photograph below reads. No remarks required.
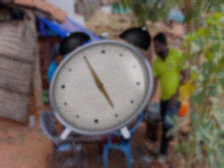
4:55
